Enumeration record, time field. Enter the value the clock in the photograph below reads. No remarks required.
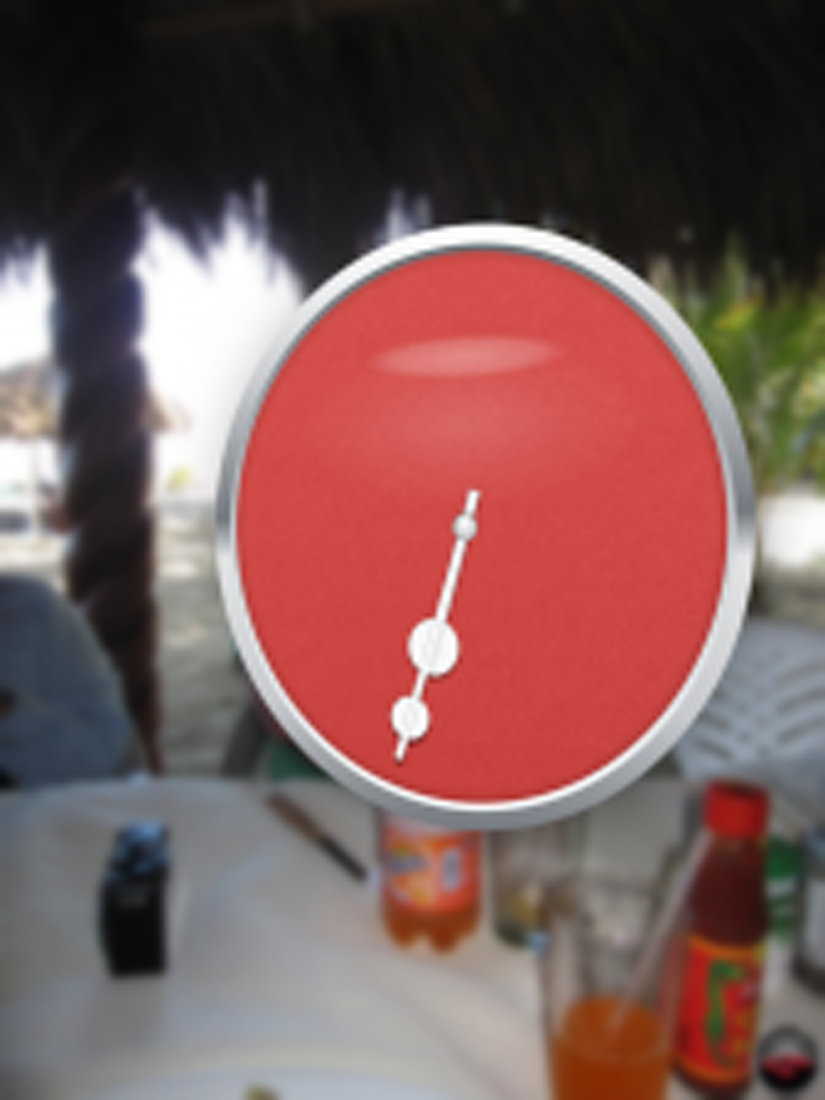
6:33
